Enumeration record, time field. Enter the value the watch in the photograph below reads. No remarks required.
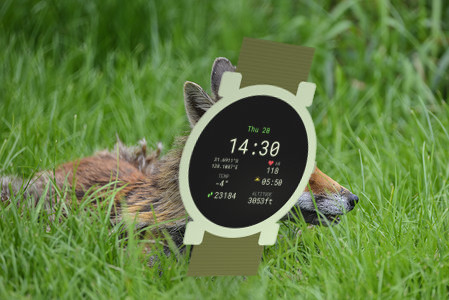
14:30
